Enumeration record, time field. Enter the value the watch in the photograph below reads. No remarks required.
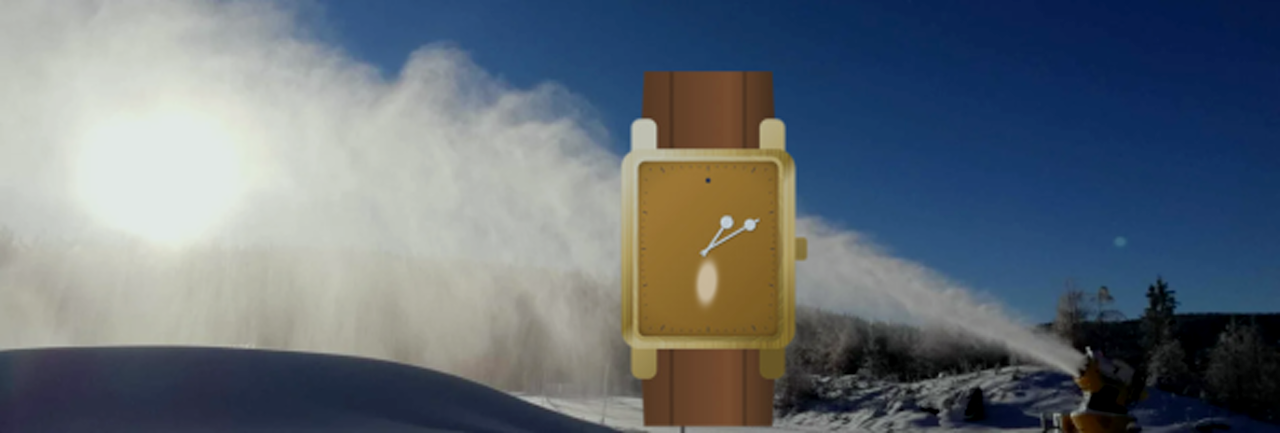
1:10
